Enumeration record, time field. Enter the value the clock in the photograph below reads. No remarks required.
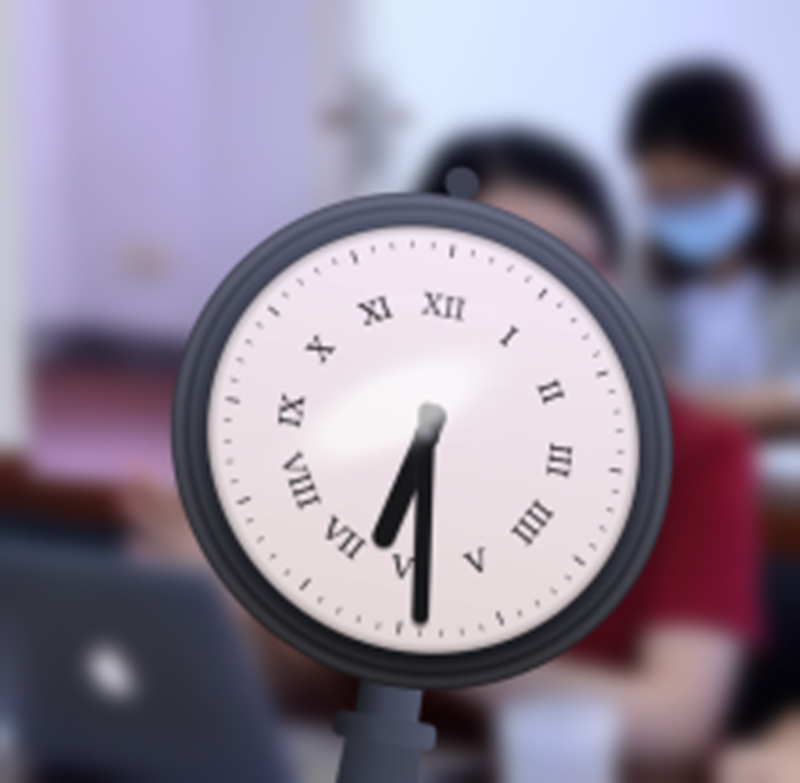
6:29
